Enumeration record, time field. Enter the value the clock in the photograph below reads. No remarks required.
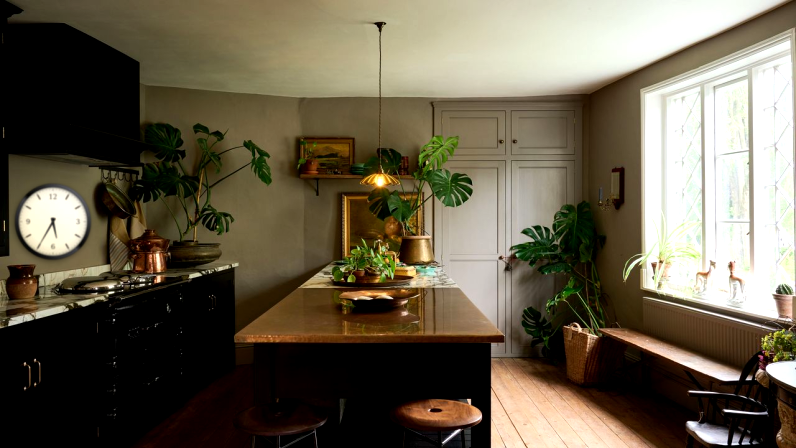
5:35
